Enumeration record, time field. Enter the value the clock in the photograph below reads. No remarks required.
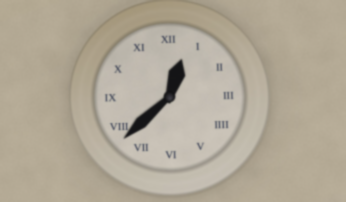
12:38
